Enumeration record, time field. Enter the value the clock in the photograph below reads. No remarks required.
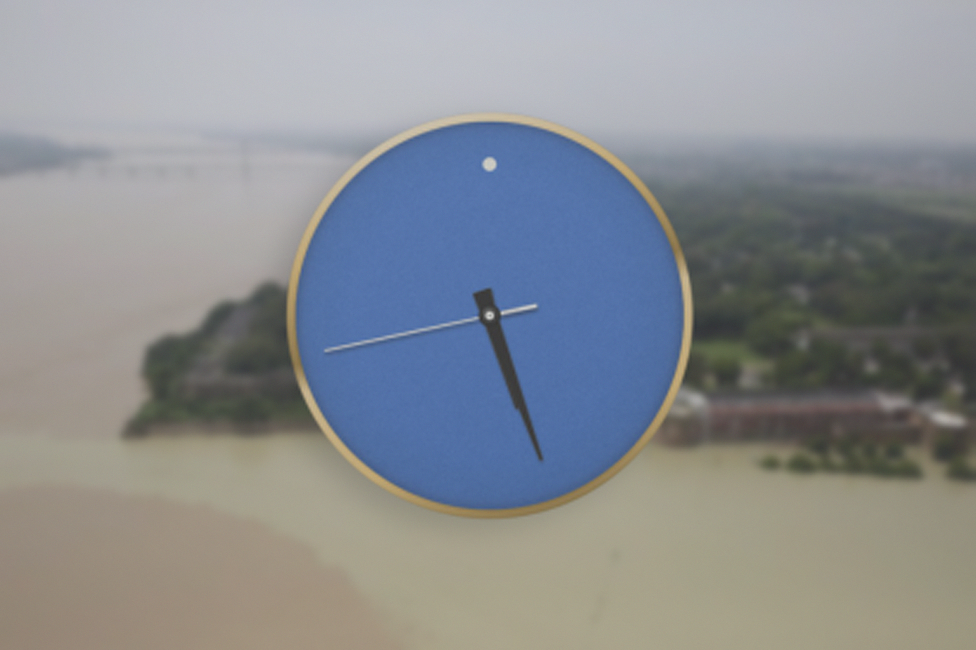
5:26:43
